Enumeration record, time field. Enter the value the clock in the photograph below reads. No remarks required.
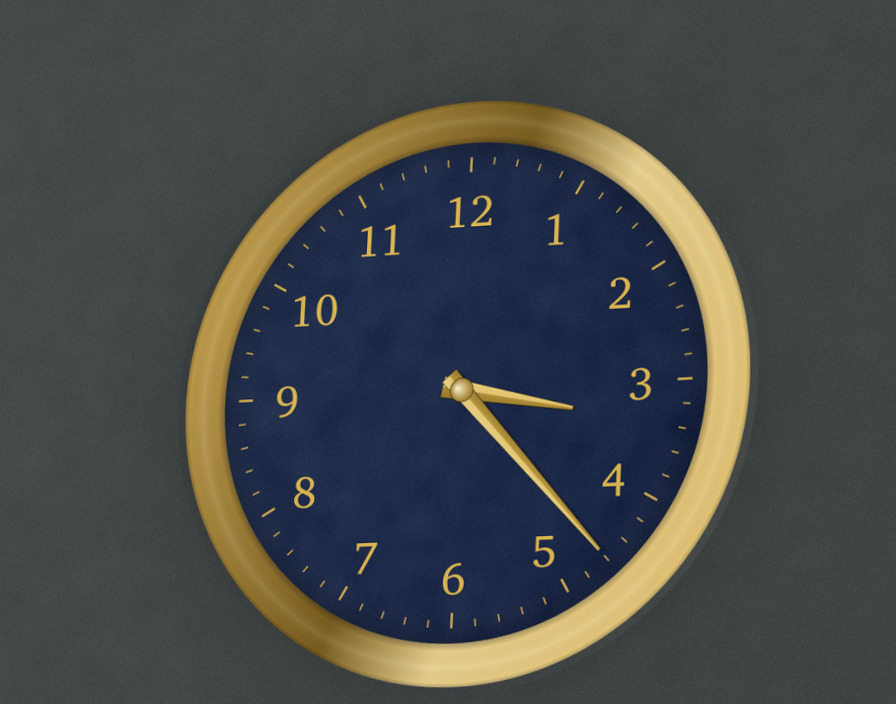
3:23
